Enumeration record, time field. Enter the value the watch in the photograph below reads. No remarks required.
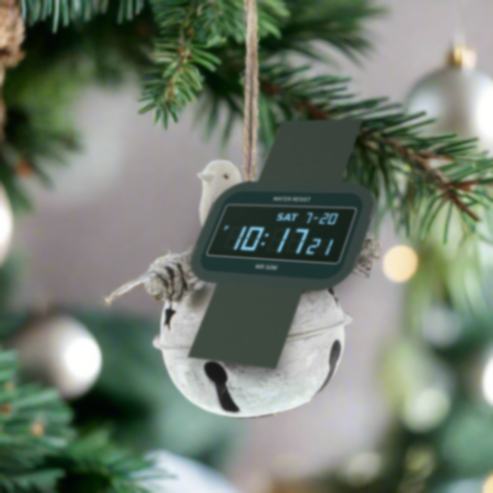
10:17:21
